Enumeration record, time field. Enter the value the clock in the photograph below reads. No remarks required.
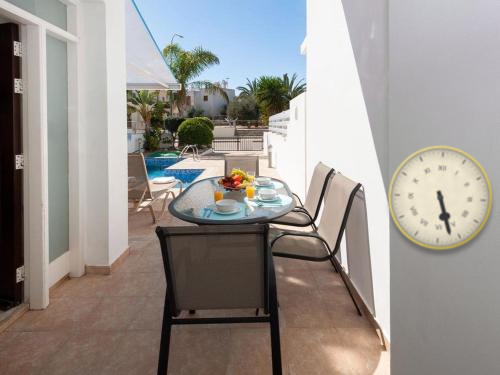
5:27
